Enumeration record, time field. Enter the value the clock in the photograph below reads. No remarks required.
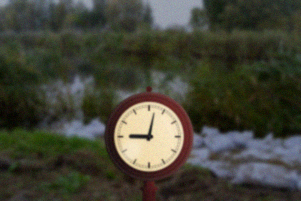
9:02
